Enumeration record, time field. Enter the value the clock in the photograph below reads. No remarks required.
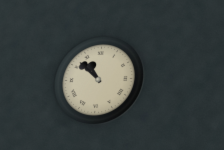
10:52
